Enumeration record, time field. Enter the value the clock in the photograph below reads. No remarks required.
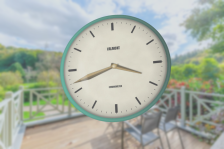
3:42
